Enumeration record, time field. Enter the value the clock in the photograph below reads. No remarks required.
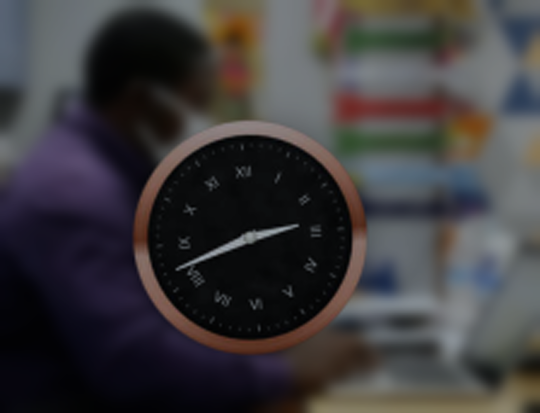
2:42
